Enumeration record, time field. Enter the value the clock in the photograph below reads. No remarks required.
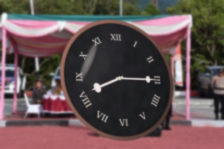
8:15
